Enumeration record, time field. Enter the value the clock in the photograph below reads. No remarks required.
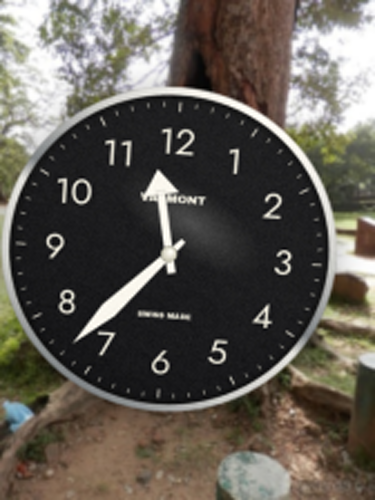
11:37
